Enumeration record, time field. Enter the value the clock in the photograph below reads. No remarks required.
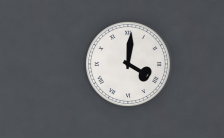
4:01
